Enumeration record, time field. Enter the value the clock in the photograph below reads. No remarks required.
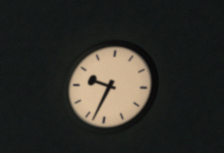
9:33
